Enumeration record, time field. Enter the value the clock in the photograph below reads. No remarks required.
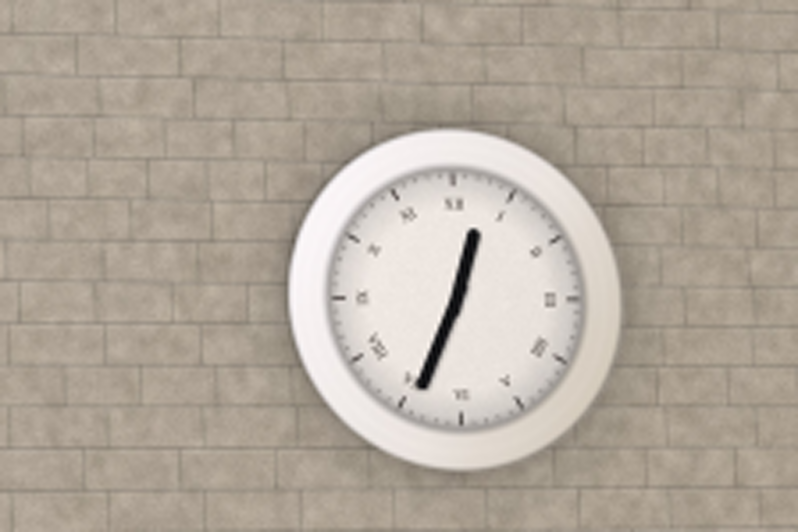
12:34
